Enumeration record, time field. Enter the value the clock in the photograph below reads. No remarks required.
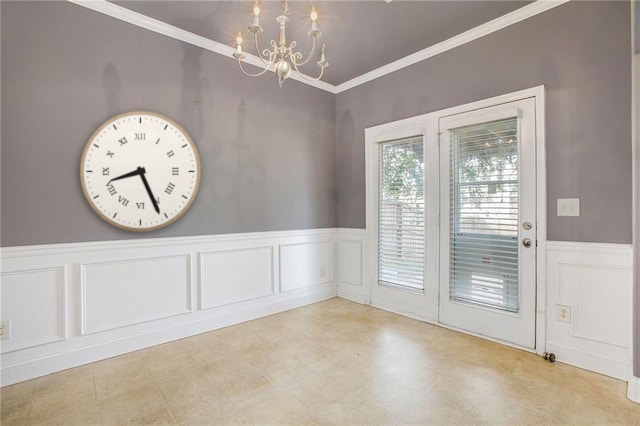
8:26
